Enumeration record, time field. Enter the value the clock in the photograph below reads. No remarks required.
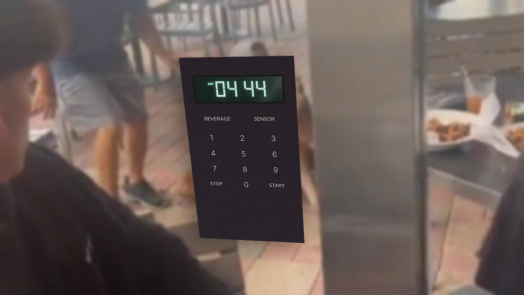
4:44
